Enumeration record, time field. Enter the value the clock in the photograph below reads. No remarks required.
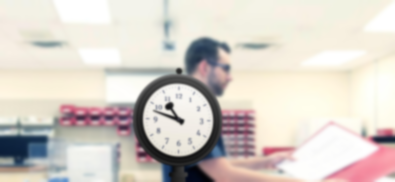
10:48
